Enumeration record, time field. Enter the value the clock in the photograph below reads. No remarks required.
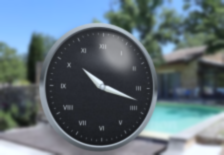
10:18
